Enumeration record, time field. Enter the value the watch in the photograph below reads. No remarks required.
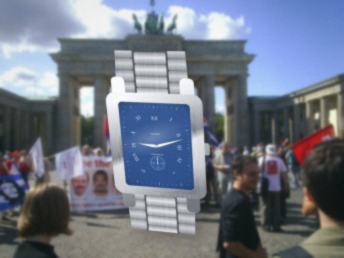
9:12
